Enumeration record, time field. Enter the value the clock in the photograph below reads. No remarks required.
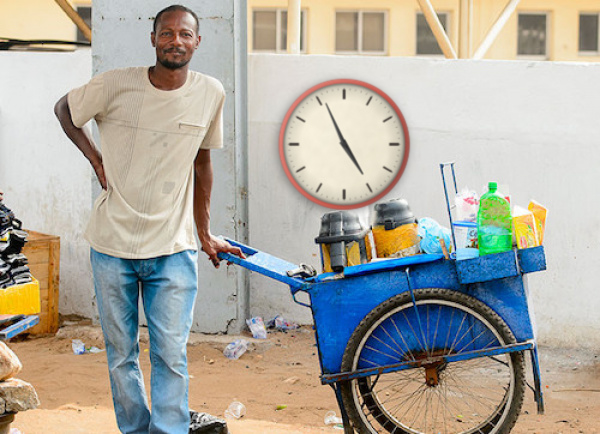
4:56
